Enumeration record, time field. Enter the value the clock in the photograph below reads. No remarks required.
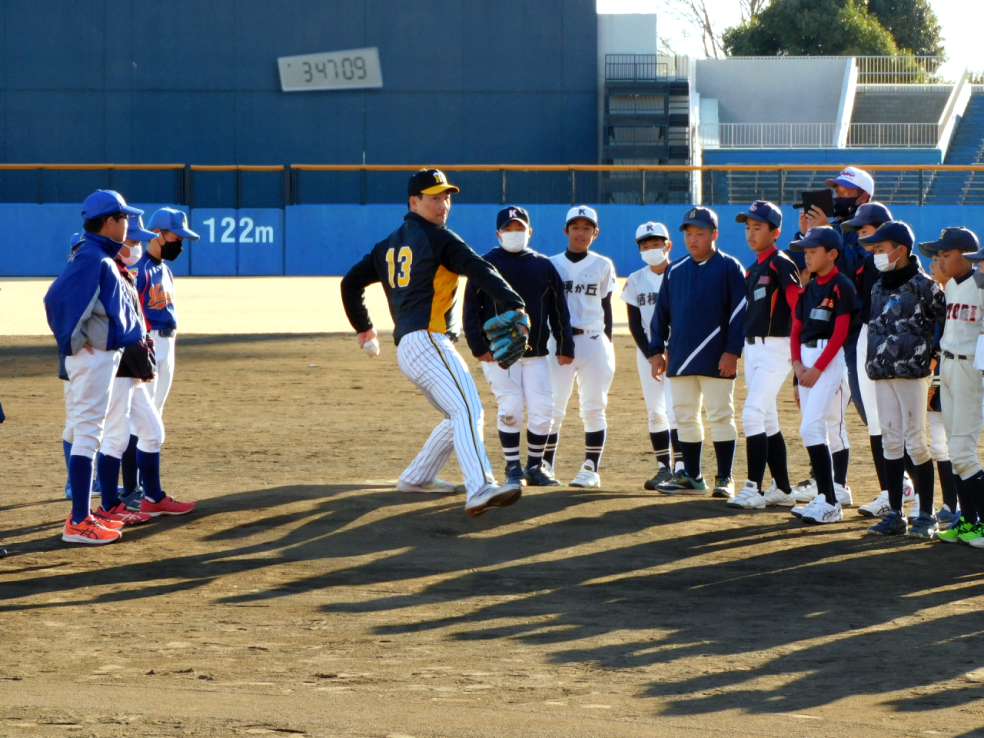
3:47:09
